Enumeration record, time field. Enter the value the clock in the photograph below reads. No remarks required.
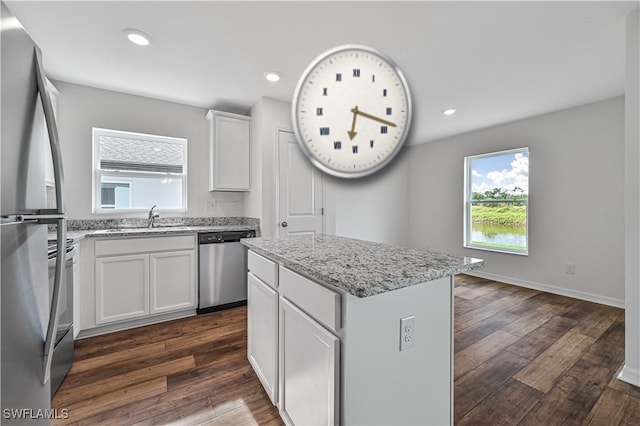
6:18
